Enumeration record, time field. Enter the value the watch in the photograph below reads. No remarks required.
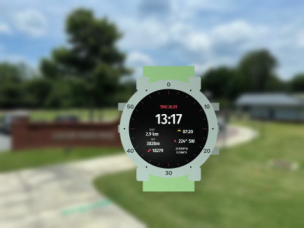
13:17
